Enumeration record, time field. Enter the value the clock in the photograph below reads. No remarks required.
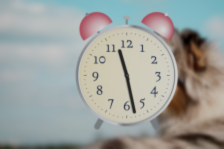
11:28
